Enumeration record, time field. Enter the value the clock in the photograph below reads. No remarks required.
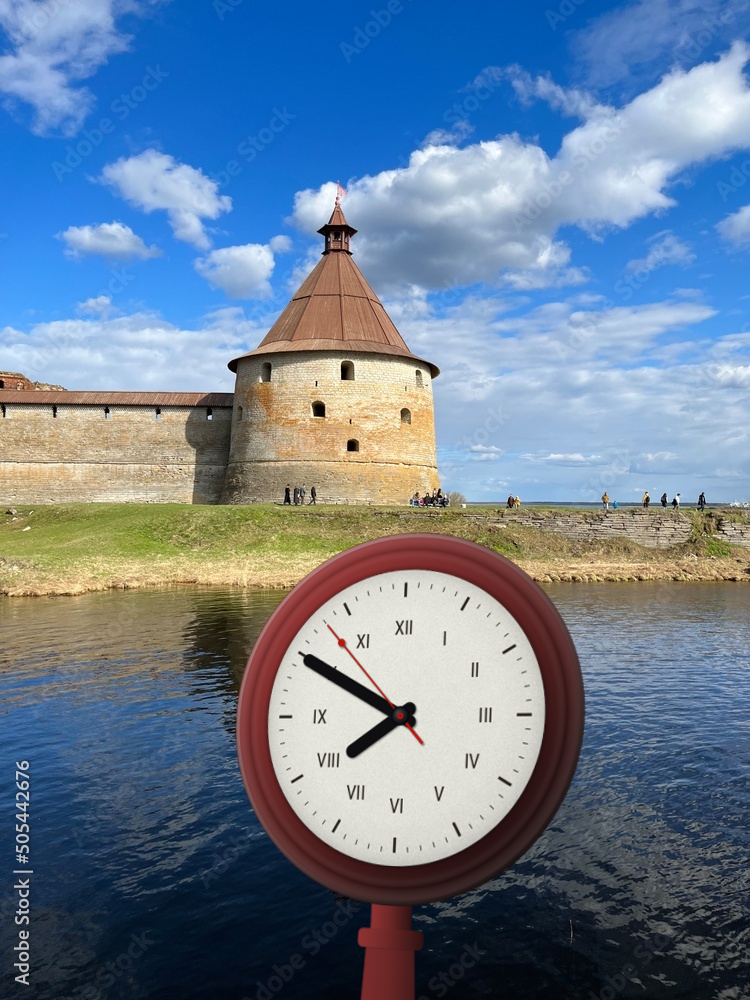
7:49:53
